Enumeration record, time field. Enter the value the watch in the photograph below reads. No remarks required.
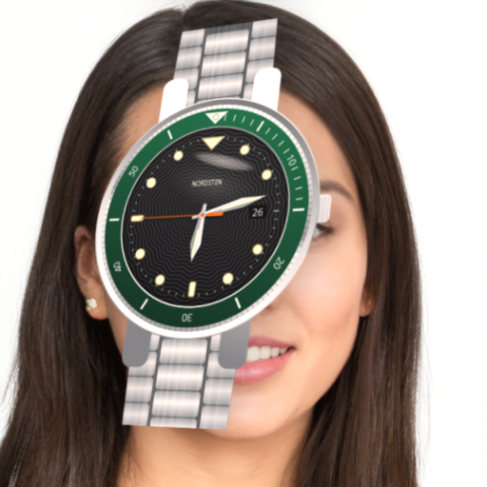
6:12:45
